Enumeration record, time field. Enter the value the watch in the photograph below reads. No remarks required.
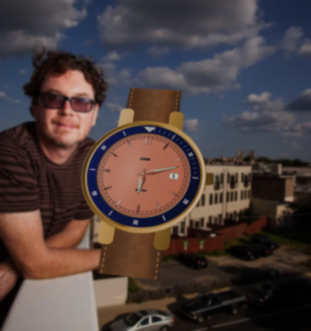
6:12
